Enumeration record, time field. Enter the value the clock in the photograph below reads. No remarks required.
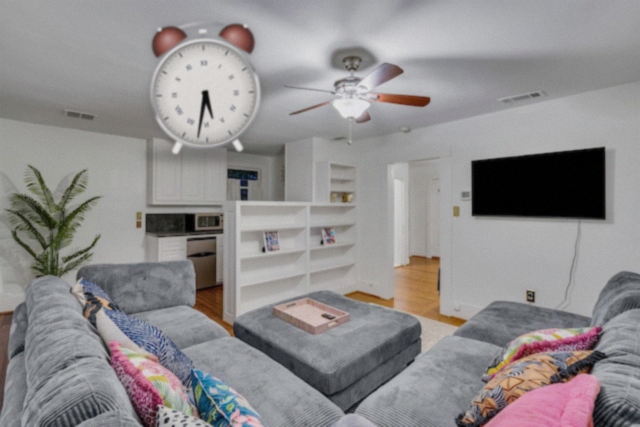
5:32
